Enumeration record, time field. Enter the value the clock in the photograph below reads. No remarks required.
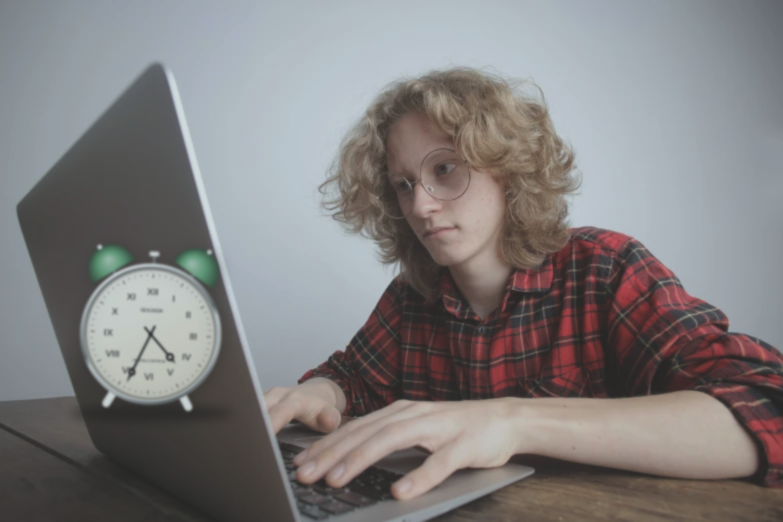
4:34
